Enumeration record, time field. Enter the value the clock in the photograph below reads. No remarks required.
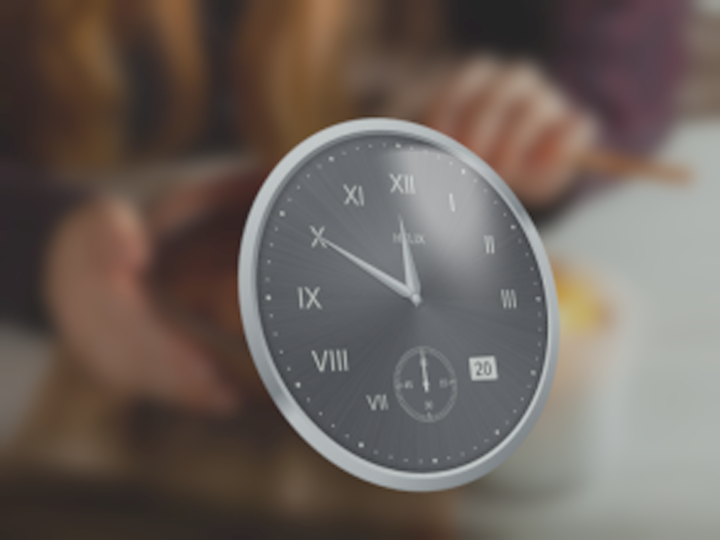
11:50
